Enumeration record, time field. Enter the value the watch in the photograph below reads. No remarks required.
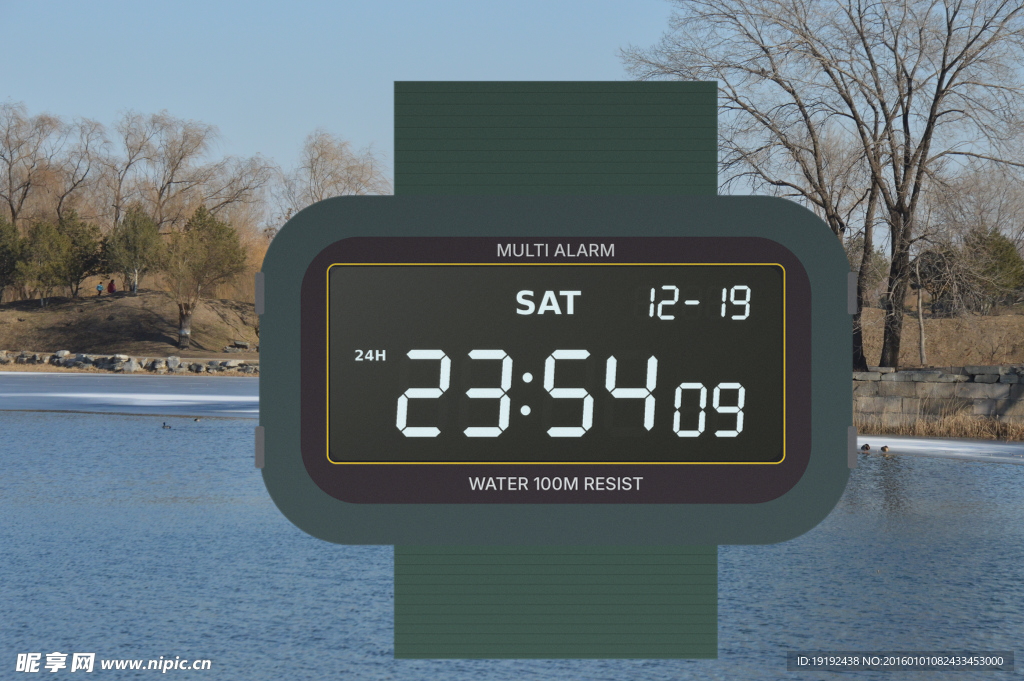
23:54:09
